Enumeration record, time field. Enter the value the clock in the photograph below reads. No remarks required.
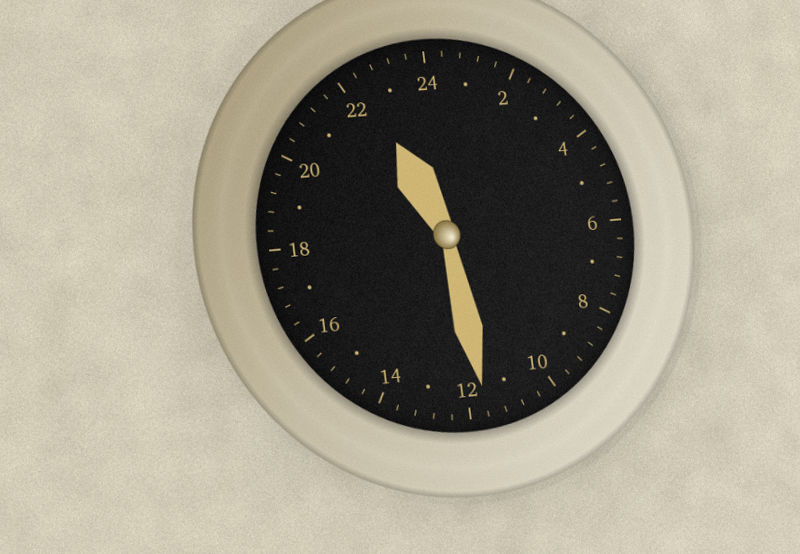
22:29
